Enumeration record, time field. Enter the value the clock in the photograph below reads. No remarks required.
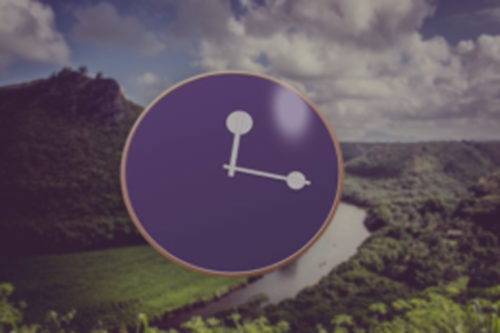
12:17
